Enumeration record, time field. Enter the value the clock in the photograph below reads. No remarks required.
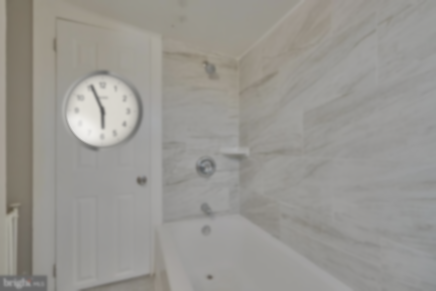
5:56
